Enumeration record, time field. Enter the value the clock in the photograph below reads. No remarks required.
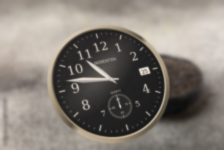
10:47
